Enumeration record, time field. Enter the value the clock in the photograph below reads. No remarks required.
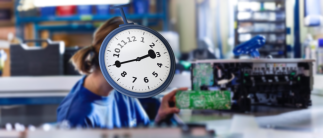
2:45
